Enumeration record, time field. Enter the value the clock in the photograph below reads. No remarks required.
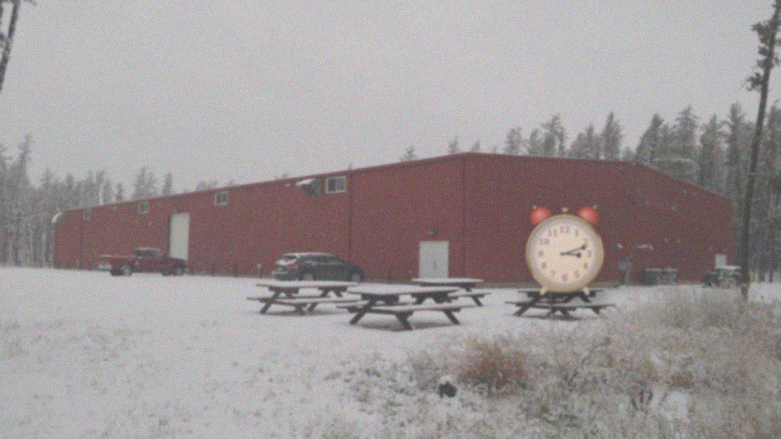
3:12
